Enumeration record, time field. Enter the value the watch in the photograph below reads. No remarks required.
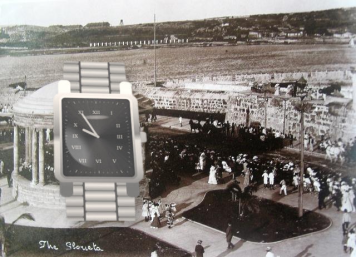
9:55
